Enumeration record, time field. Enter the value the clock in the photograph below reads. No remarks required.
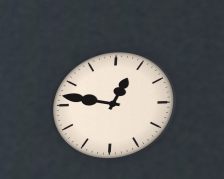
12:47
